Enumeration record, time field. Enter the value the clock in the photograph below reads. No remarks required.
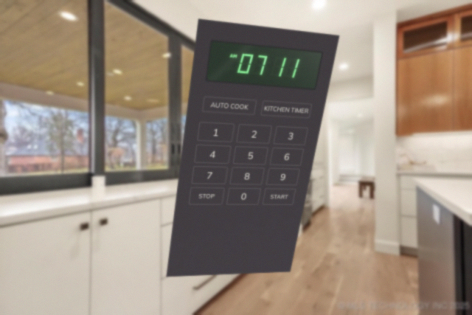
7:11
